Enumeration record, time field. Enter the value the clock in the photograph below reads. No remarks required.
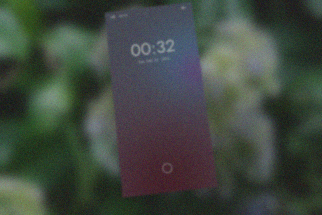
0:32
